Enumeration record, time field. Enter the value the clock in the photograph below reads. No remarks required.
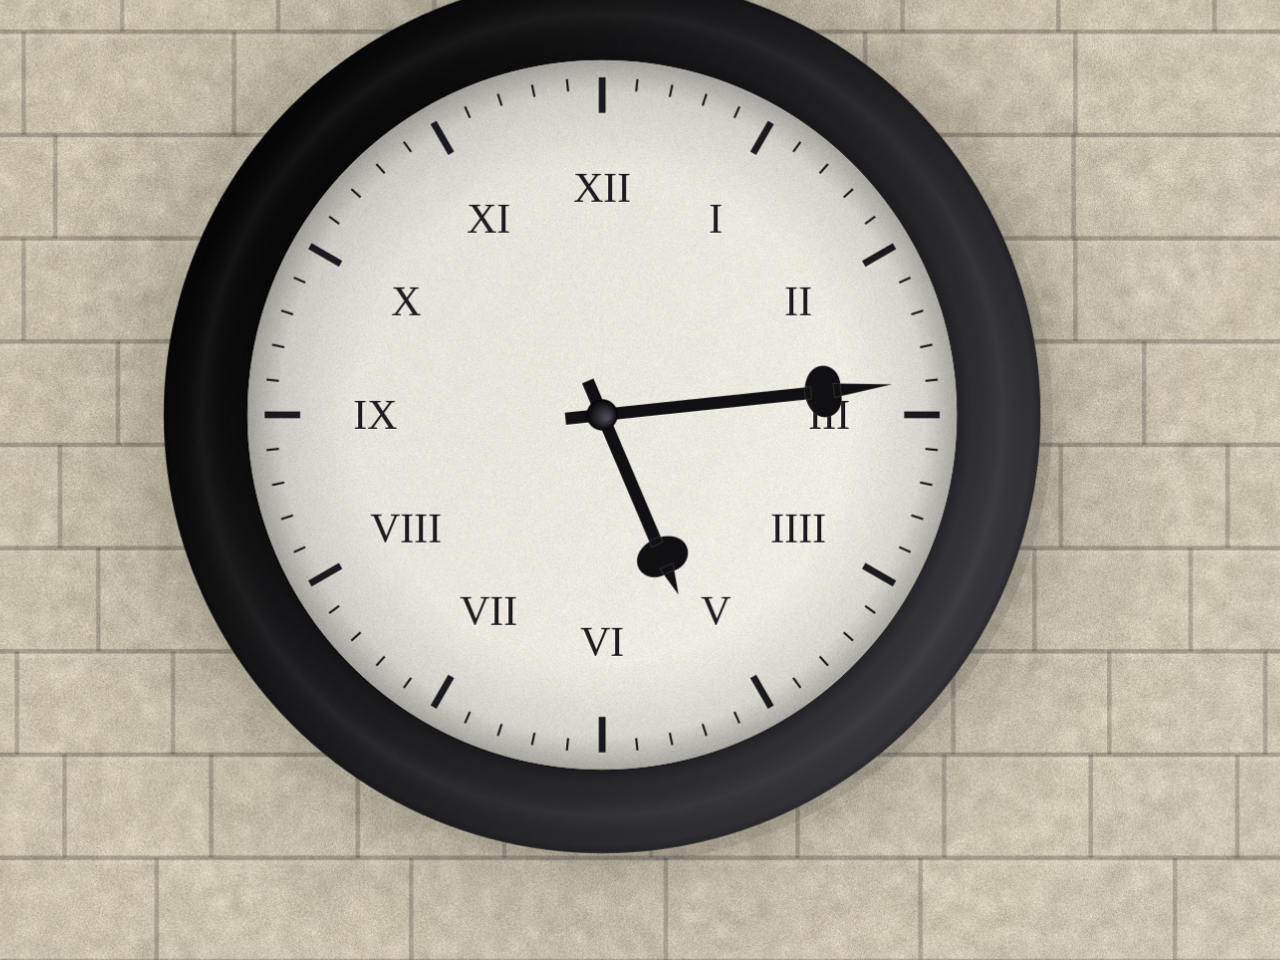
5:14
